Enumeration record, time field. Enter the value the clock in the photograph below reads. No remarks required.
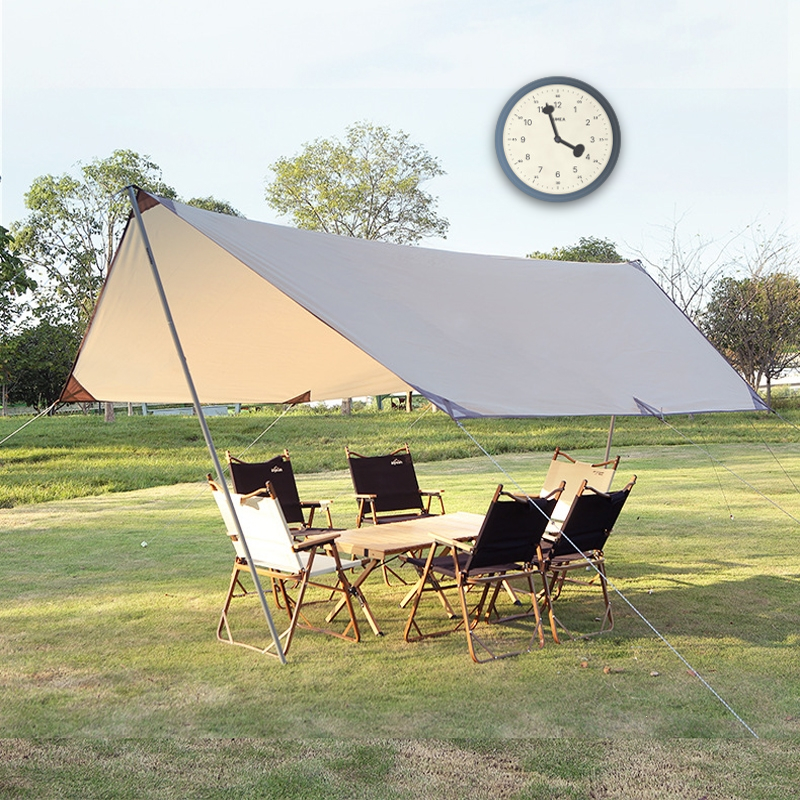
3:57
